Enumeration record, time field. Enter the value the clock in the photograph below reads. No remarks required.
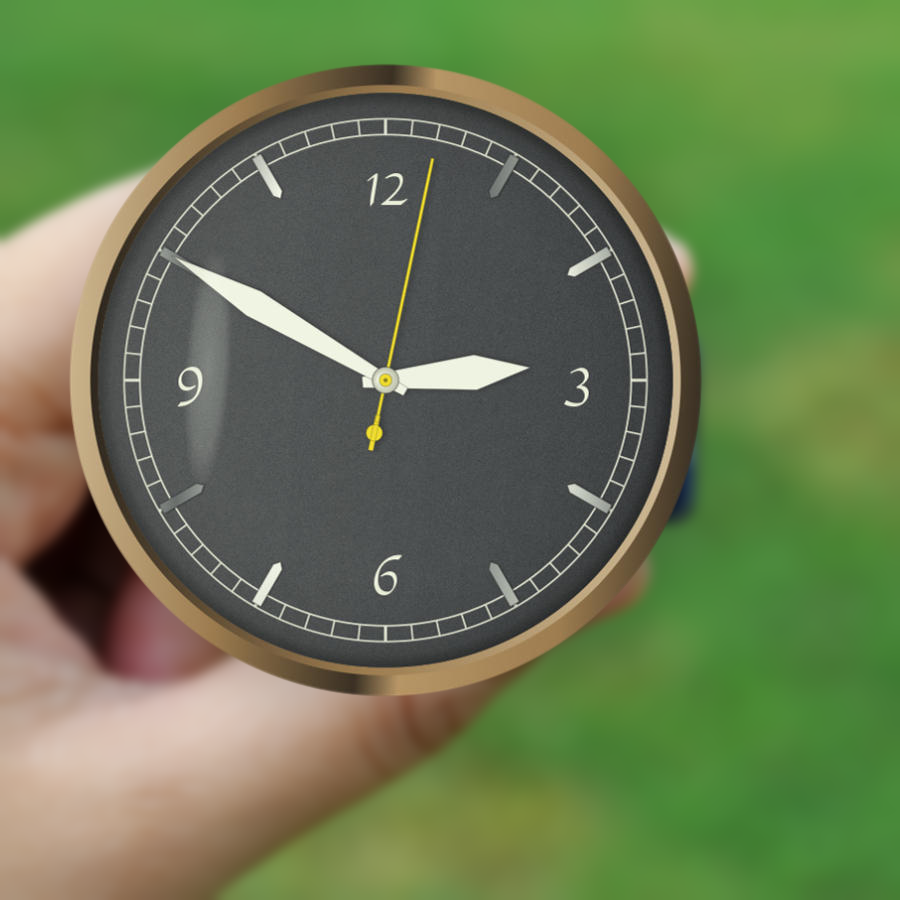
2:50:02
